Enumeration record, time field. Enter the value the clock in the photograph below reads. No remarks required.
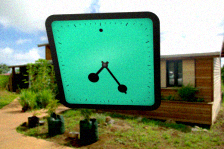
7:25
